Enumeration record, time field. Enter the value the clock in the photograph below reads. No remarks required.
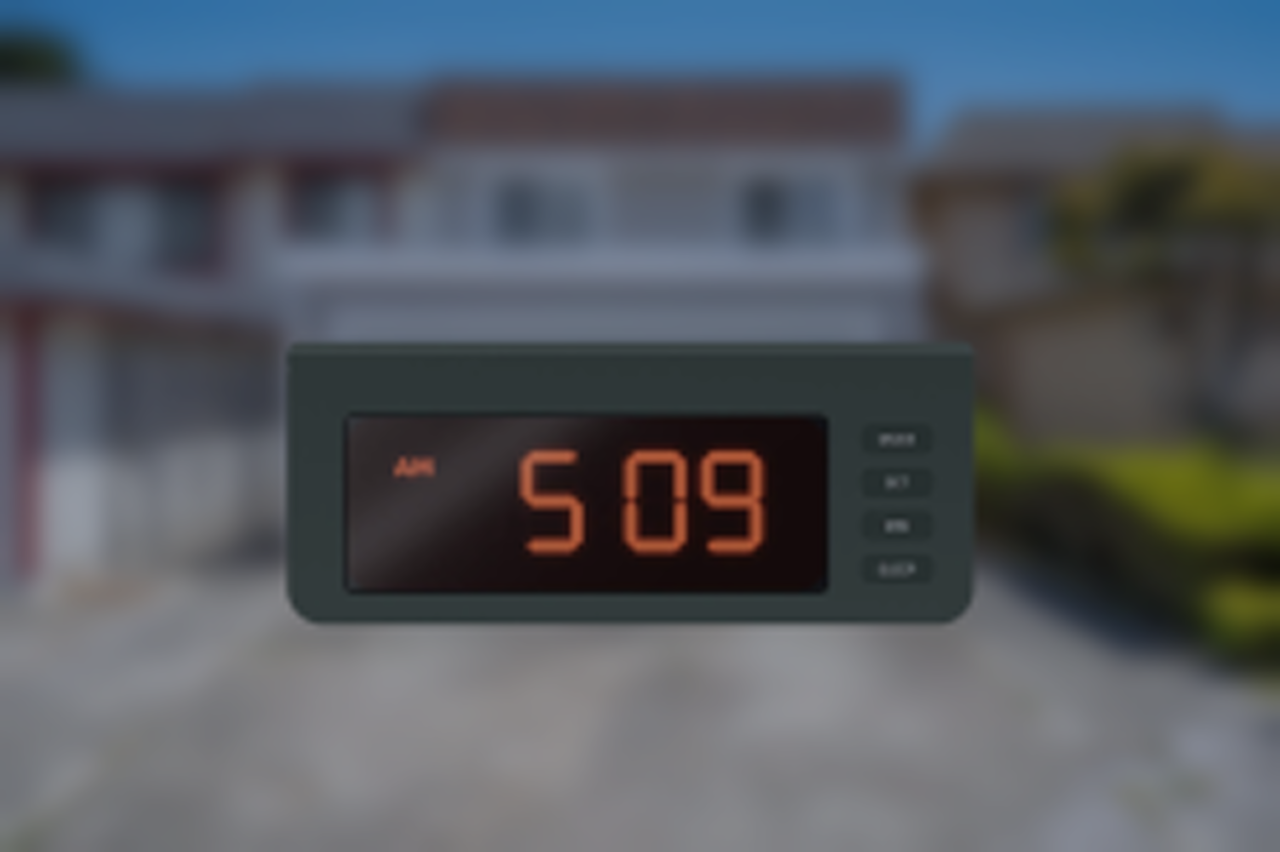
5:09
